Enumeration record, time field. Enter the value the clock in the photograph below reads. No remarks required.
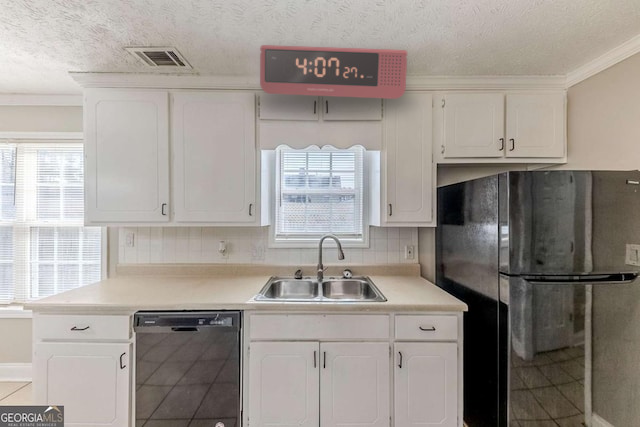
4:07:27
